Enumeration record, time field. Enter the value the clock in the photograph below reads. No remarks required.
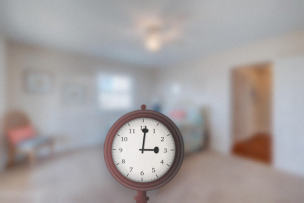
3:01
